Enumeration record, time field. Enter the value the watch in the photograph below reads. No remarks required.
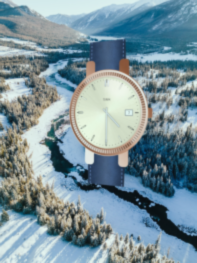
4:30
